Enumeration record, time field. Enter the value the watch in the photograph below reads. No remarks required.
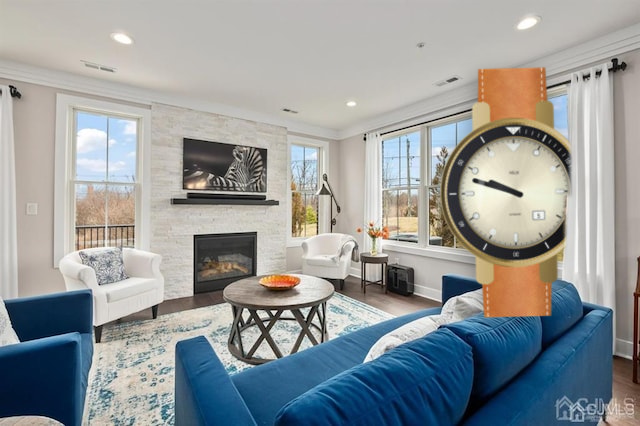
9:48
